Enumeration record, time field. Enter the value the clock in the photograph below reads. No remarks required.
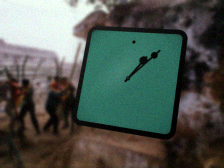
1:07
